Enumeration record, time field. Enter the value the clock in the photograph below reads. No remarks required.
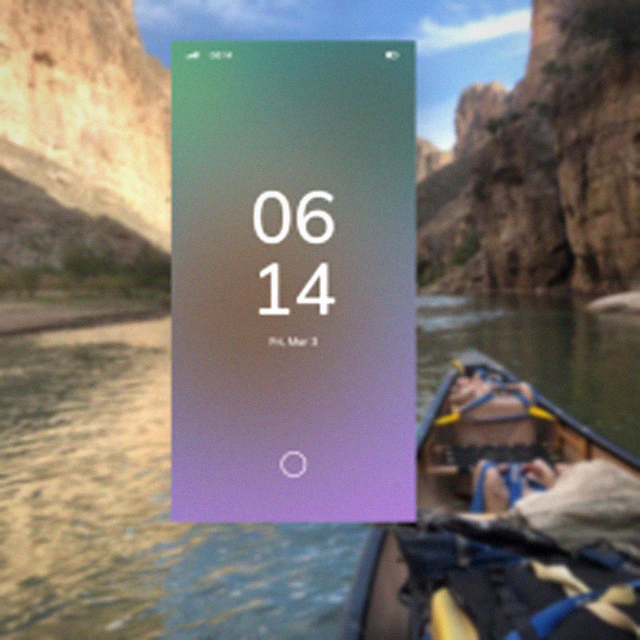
6:14
